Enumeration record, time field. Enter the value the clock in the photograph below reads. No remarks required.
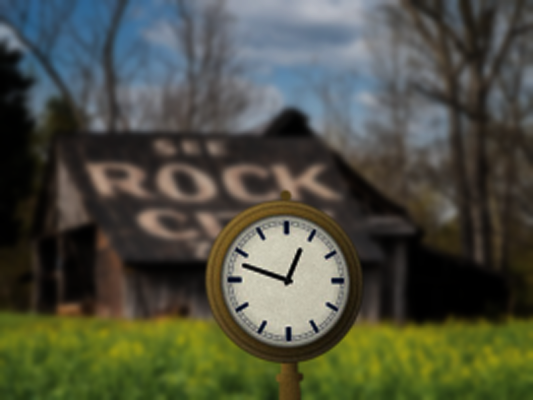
12:48
